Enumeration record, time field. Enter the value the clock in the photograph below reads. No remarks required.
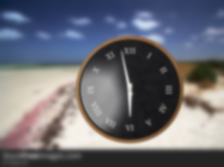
5:58
